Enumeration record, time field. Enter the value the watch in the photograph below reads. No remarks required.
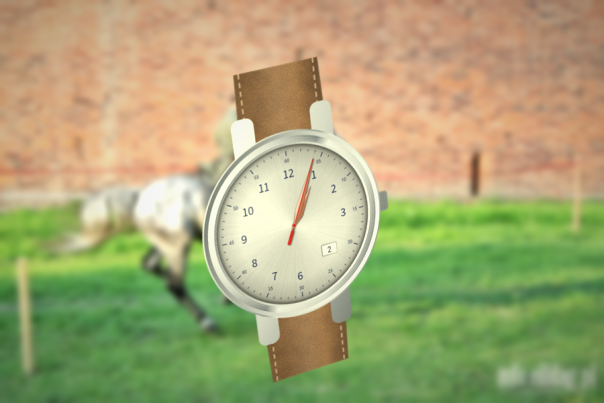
1:04:04
